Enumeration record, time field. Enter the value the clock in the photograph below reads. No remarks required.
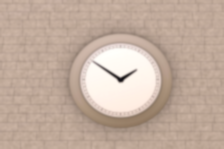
1:51
